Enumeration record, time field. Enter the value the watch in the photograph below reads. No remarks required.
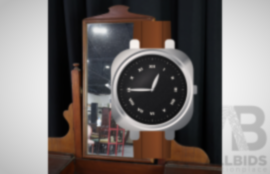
12:45
